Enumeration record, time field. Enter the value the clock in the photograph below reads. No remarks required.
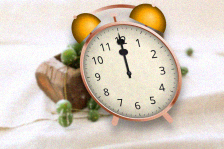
12:00
